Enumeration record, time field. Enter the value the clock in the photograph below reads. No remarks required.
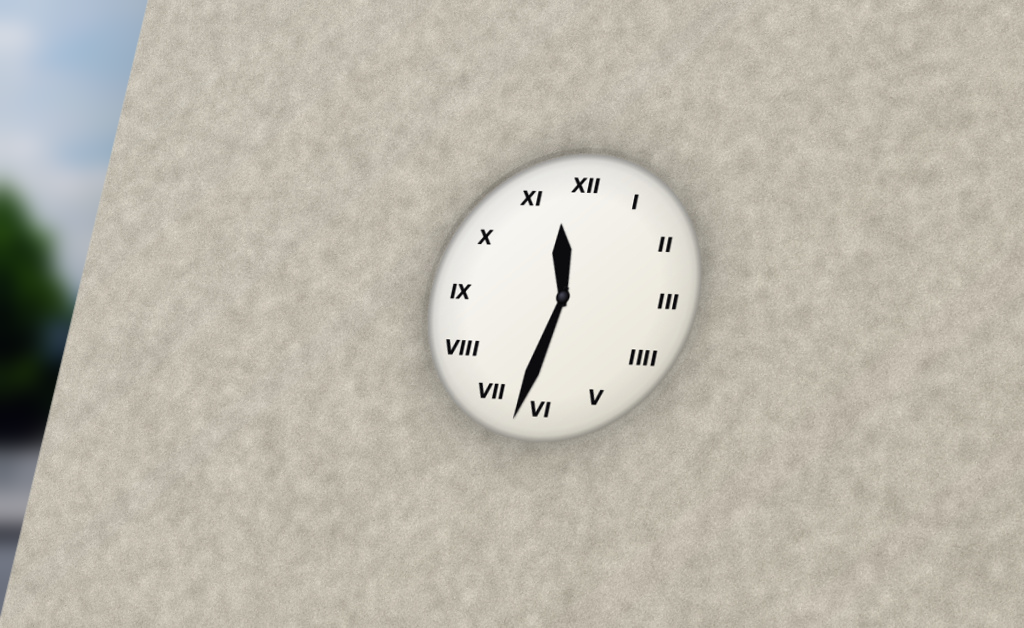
11:32
